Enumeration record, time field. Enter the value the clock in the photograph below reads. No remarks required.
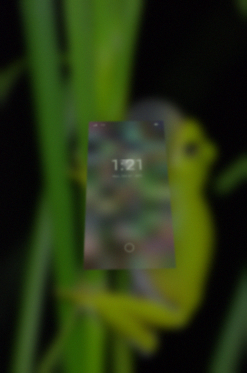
1:21
